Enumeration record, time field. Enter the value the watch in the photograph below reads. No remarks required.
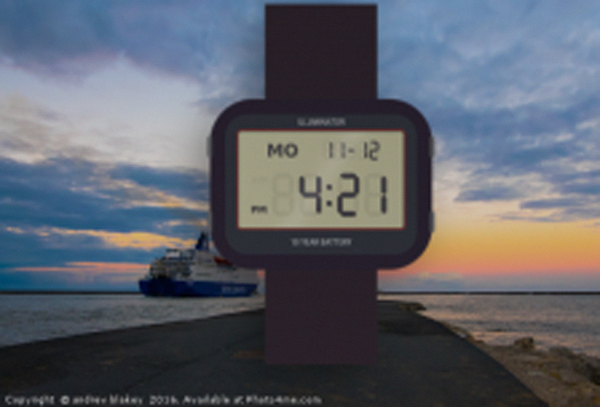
4:21
